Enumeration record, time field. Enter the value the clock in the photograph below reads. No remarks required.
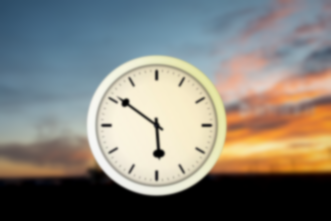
5:51
